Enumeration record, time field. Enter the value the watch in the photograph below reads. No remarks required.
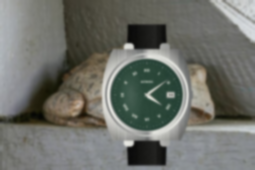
4:09
